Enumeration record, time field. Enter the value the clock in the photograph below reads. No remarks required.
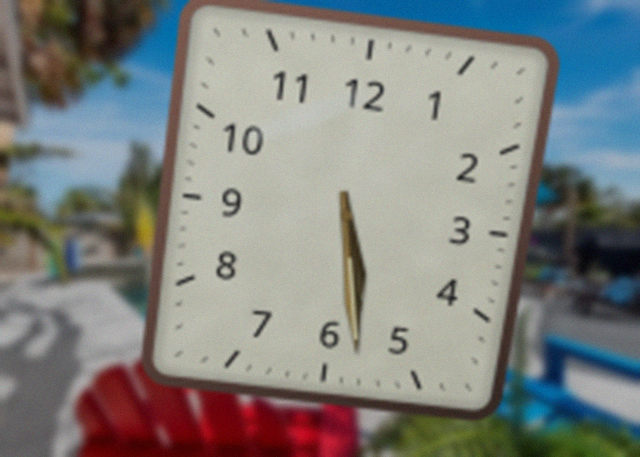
5:28
